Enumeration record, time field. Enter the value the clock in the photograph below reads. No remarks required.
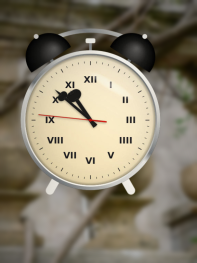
10:51:46
